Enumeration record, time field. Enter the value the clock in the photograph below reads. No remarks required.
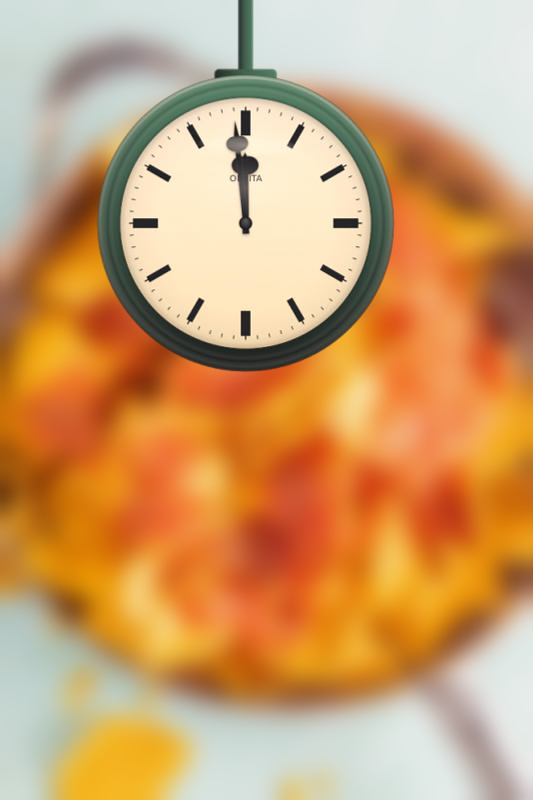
11:59
